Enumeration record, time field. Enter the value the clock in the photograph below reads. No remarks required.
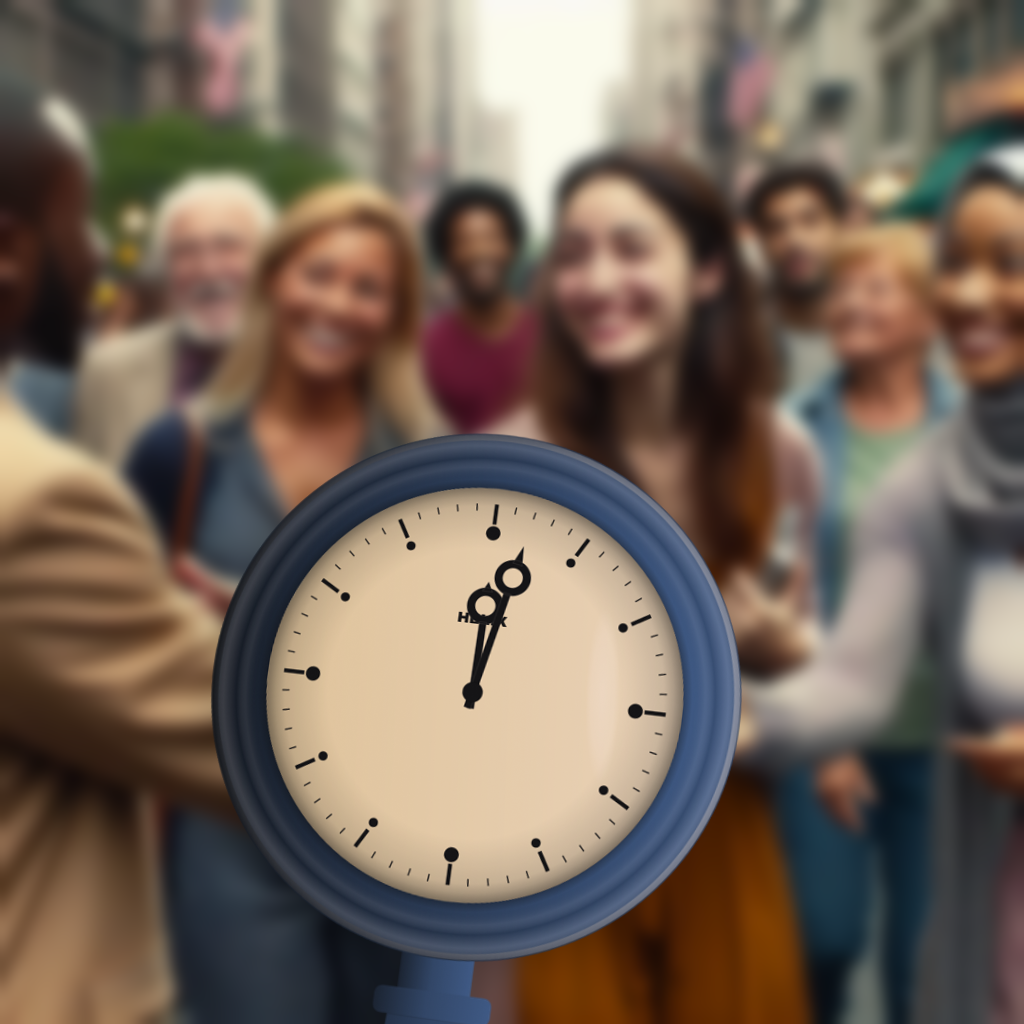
12:02
